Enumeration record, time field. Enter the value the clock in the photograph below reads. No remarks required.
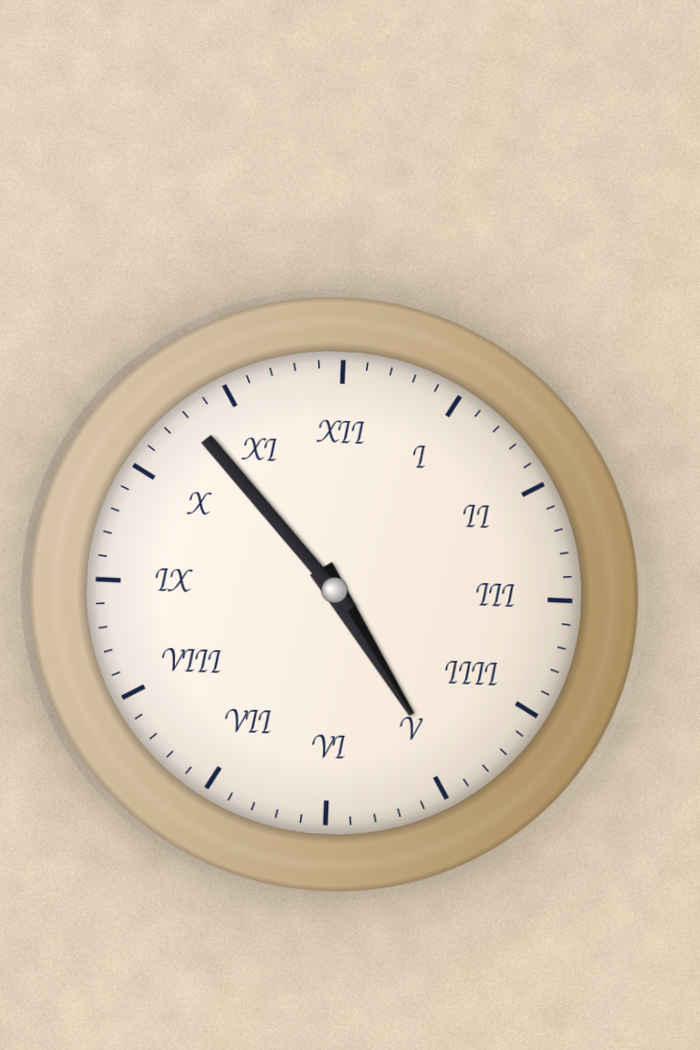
4:53
